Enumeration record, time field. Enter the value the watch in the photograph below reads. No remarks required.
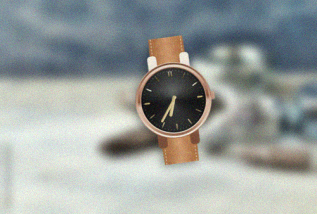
6:36
